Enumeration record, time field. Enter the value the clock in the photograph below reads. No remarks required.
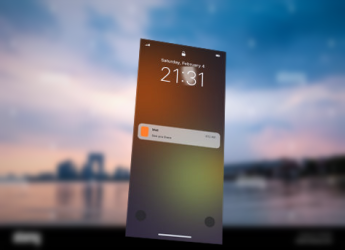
21:31
